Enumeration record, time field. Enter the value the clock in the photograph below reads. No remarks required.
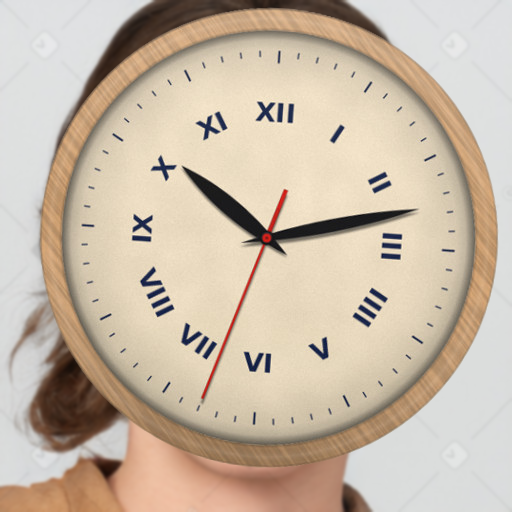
10:12:33
